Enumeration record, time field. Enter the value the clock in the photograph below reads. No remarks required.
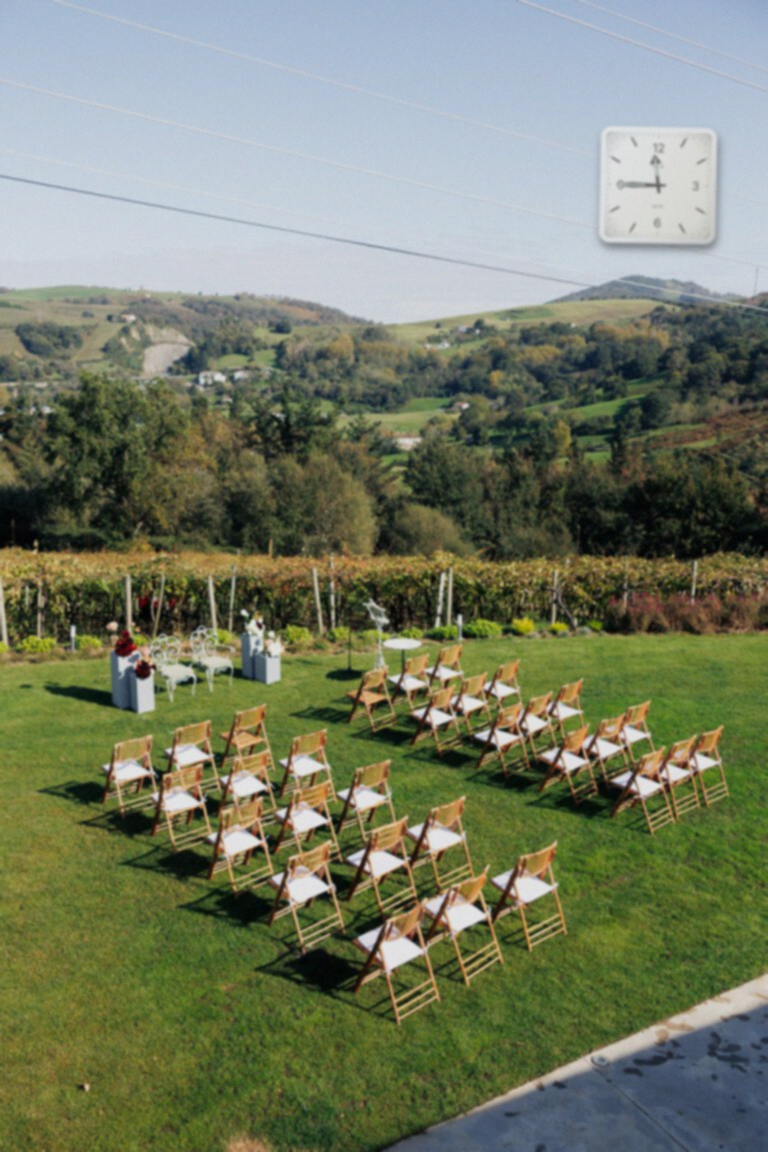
11:45
